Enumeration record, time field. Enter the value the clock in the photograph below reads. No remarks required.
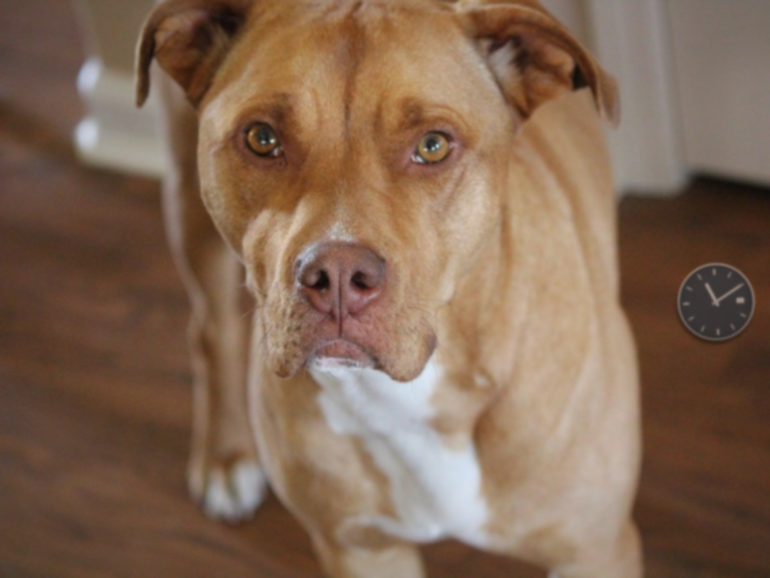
11:10
